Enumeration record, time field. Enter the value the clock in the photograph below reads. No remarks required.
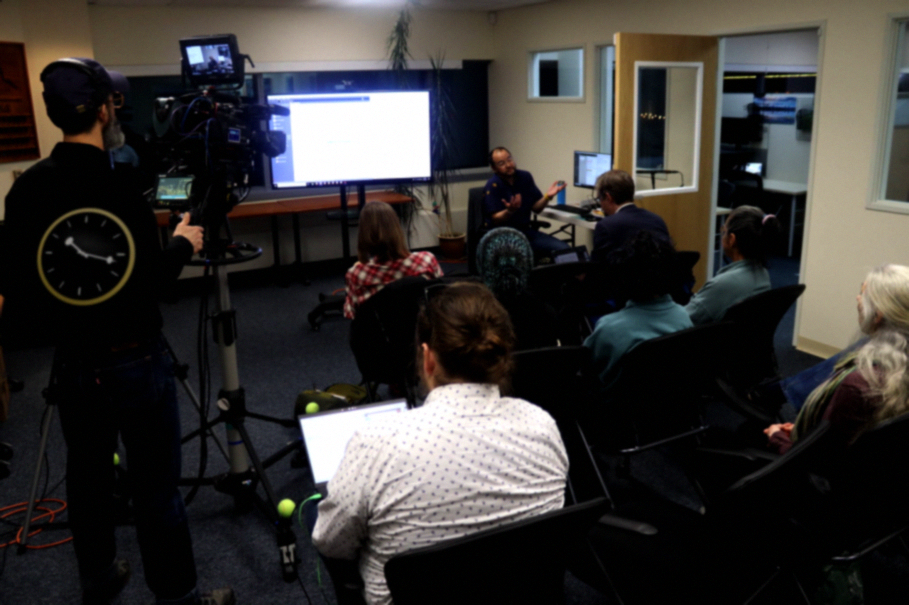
10:17
